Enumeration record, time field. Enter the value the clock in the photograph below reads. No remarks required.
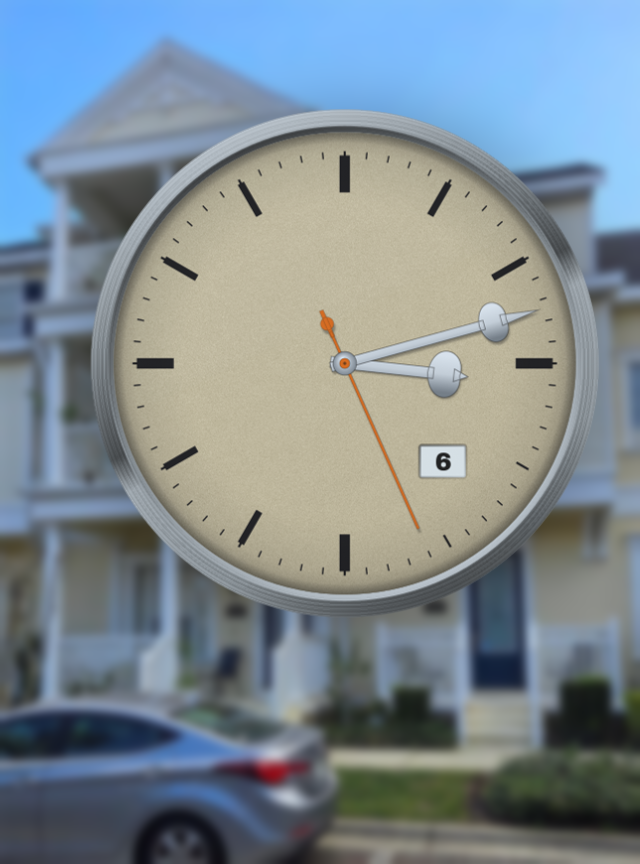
3:12:26
